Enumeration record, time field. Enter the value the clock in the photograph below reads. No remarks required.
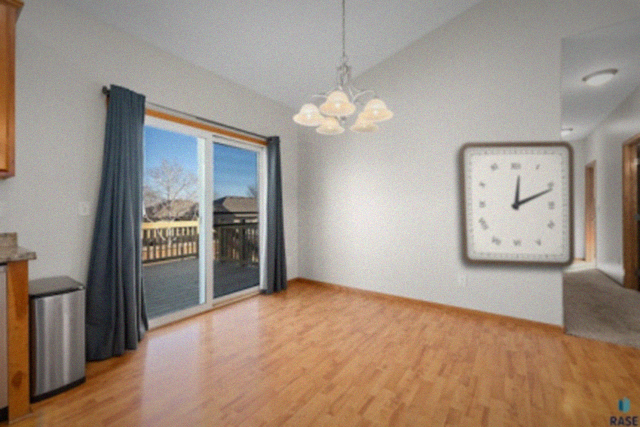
12:11
